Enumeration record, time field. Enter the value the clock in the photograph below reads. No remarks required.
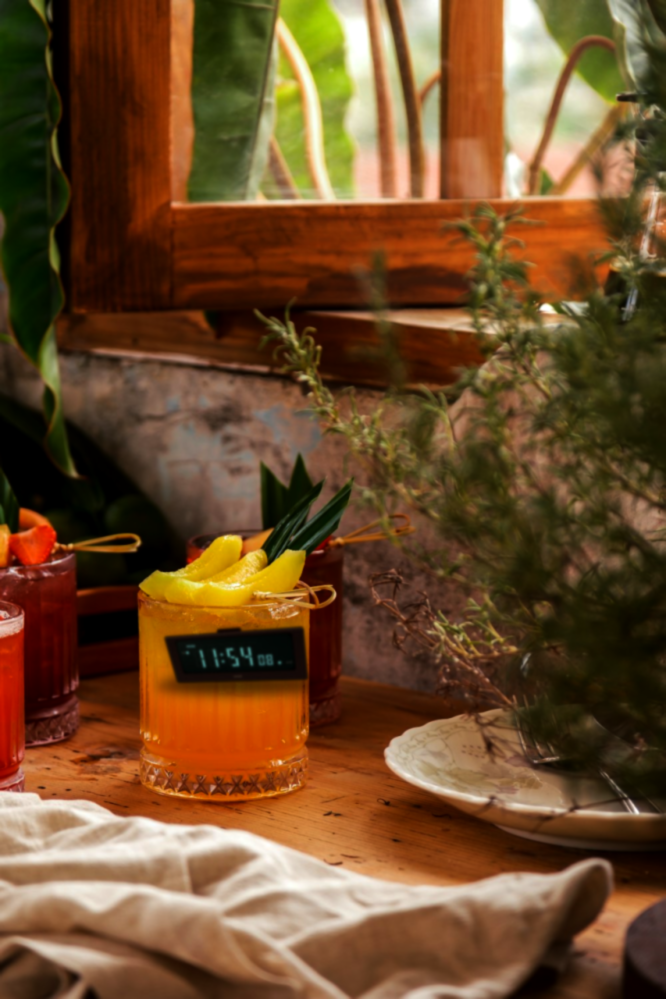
11:54
